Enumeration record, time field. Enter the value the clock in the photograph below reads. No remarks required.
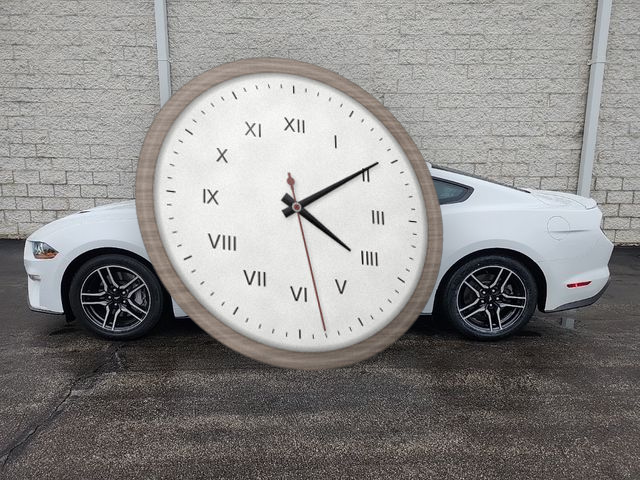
4:09:28
